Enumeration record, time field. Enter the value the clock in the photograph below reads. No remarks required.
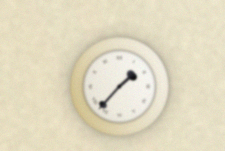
1:37
